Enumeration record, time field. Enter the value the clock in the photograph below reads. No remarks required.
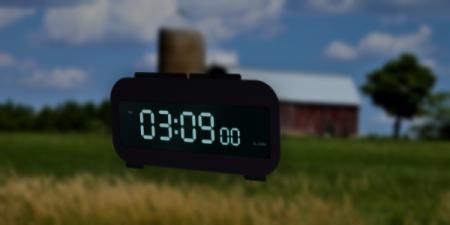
3:09:00
